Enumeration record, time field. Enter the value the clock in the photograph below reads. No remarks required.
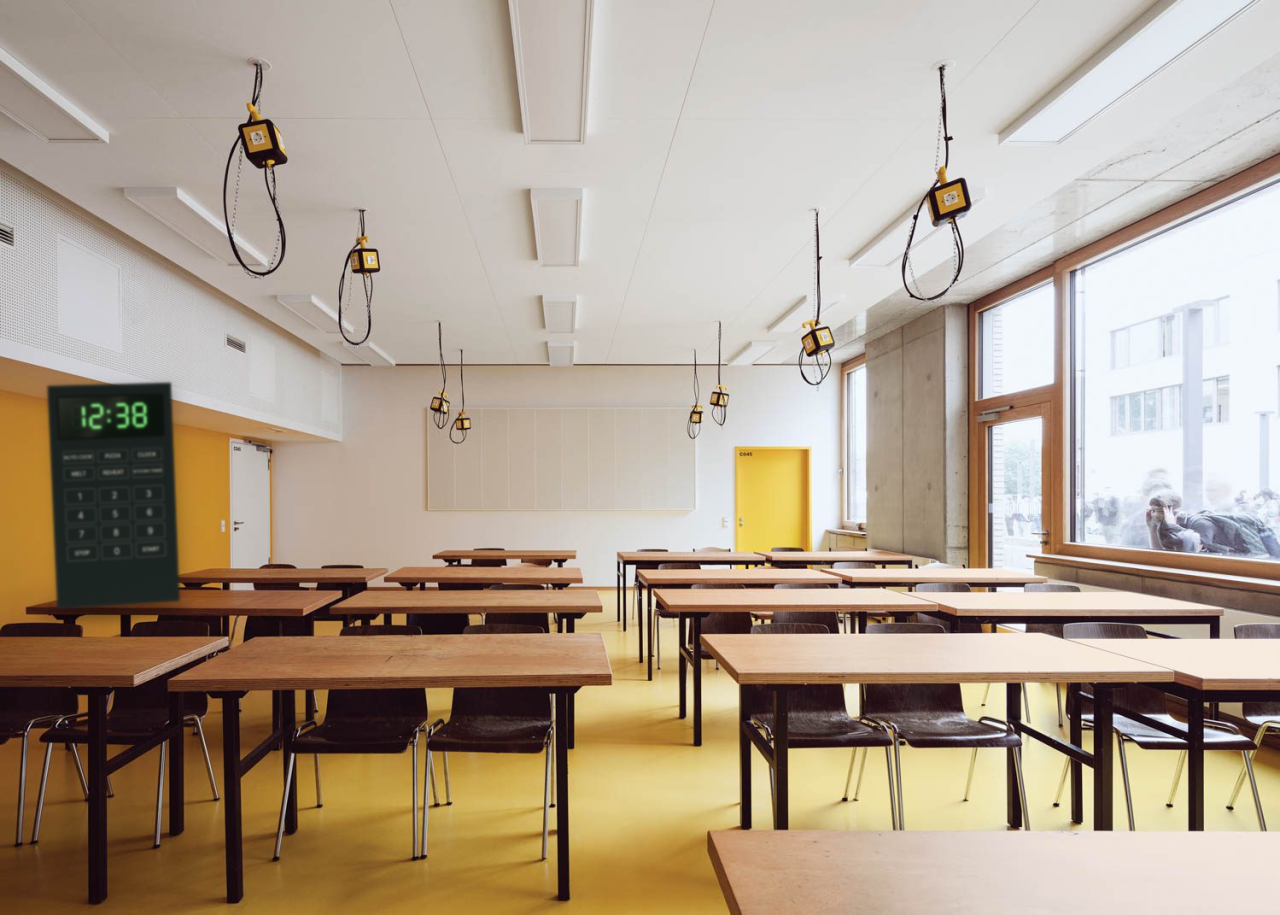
12:38
